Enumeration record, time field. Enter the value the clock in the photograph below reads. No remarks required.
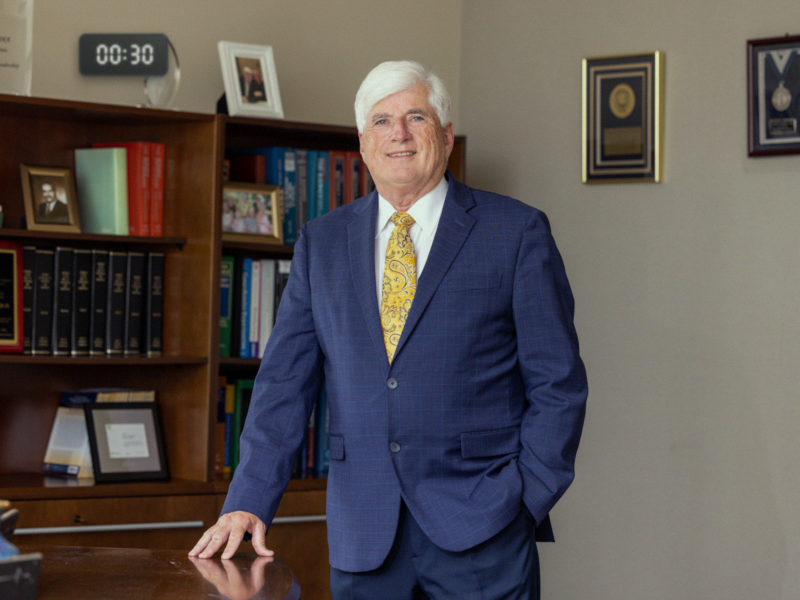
0:30
